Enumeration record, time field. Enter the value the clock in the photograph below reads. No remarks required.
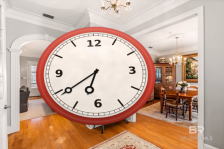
6:39
